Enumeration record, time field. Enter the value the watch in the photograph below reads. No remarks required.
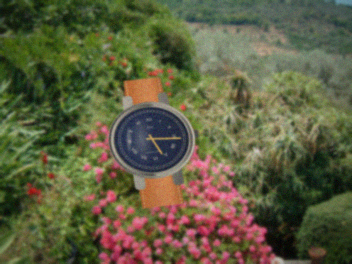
5:16
